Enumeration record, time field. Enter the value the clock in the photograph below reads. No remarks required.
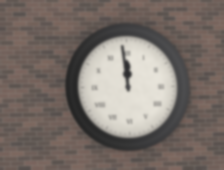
11:59
